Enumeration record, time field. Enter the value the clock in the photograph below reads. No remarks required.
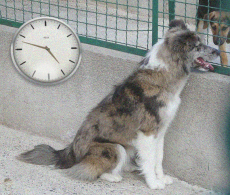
4:48
